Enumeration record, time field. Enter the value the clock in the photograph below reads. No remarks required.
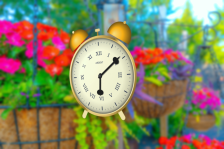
6:09
